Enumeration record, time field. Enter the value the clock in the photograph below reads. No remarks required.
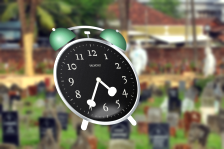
4:35
